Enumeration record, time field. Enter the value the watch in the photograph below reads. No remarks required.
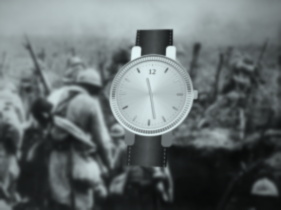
11:28
